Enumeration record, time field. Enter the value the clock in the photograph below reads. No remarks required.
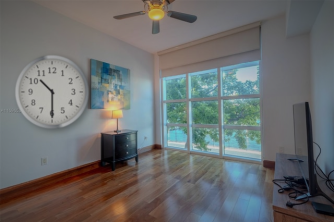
10:30
